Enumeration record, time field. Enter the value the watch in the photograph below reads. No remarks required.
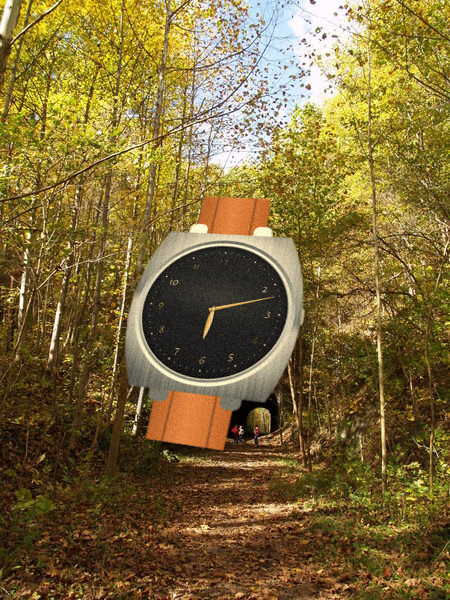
6:12
